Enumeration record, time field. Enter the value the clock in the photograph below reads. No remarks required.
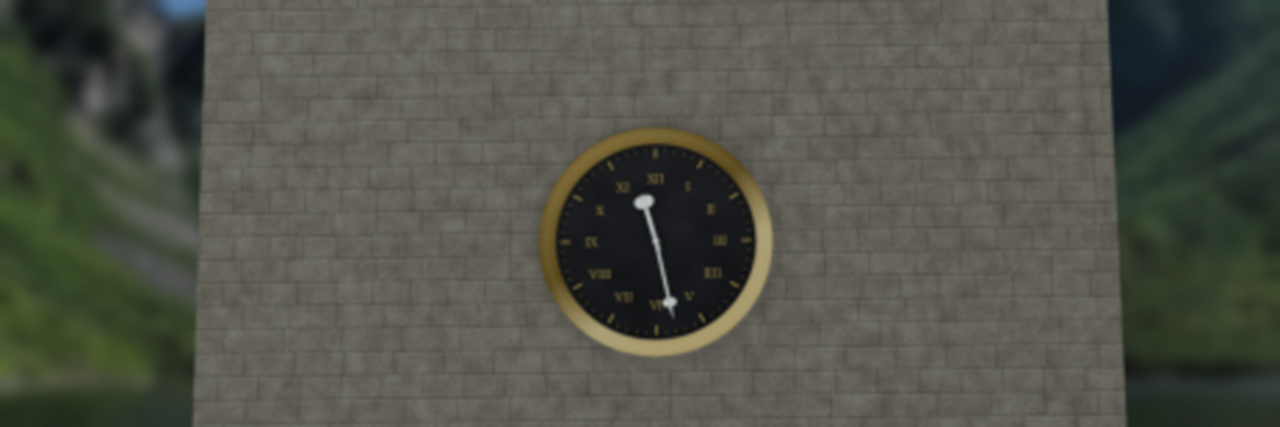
11:28
